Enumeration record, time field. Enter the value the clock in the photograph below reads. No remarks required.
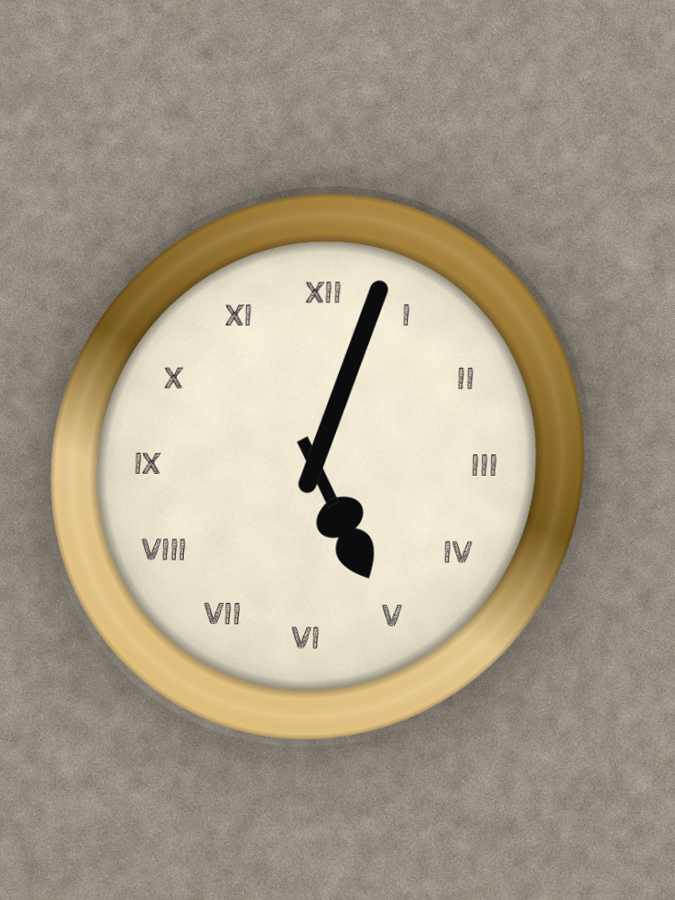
5:03
